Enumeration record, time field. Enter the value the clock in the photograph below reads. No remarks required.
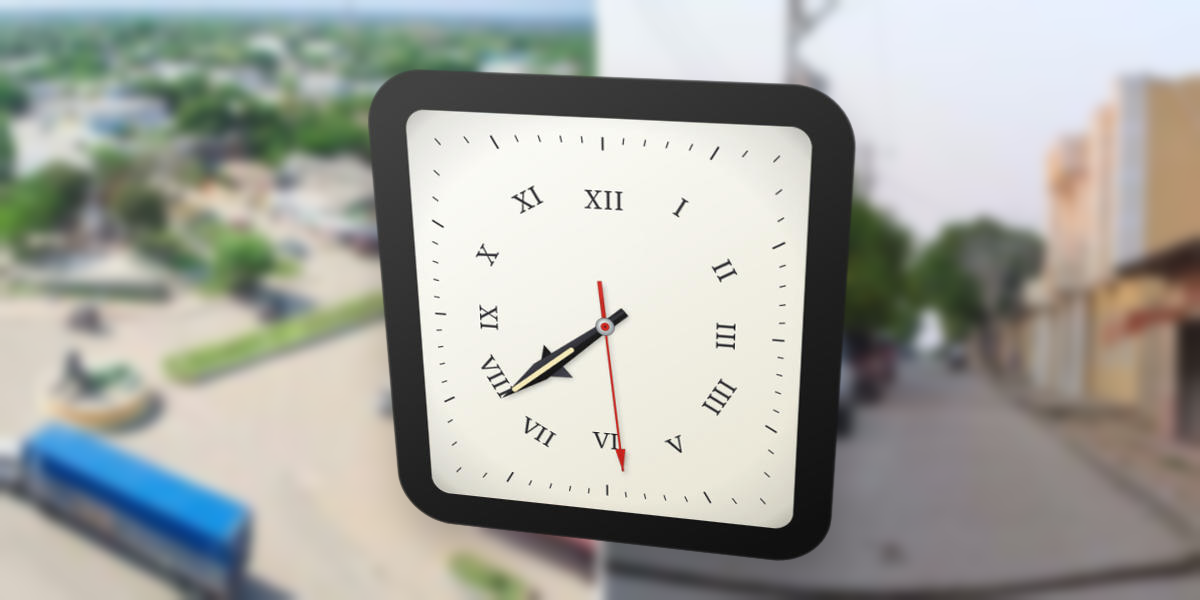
7:38:29
